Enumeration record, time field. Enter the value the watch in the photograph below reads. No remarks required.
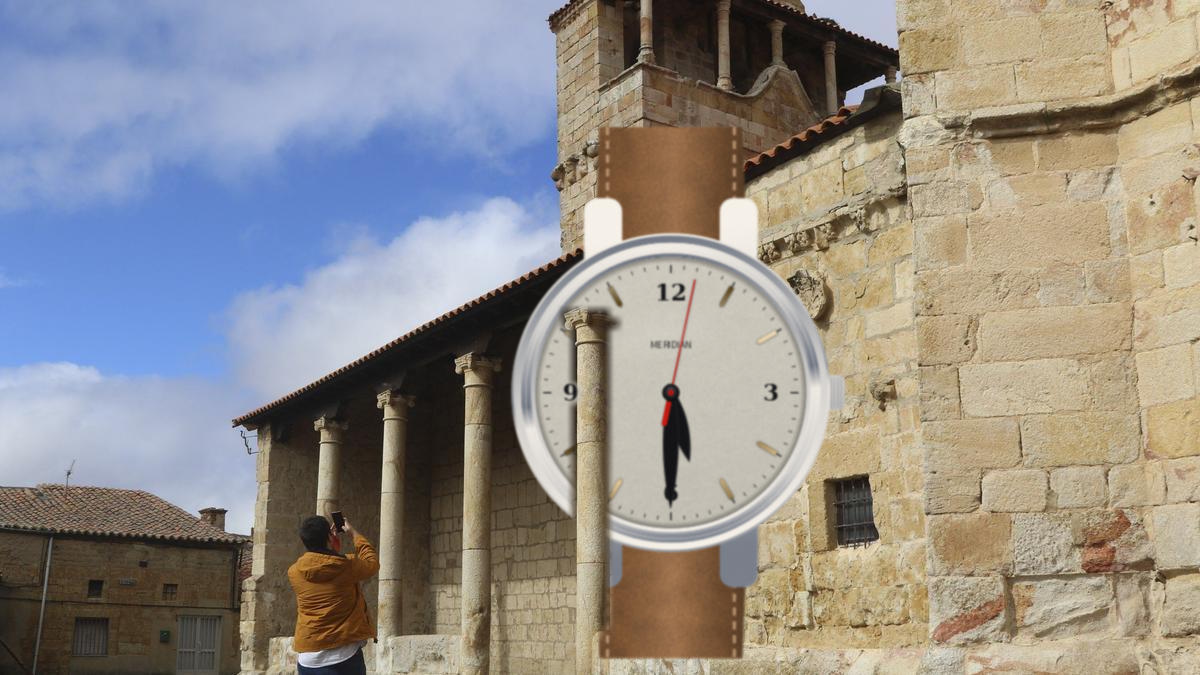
5:30:02
